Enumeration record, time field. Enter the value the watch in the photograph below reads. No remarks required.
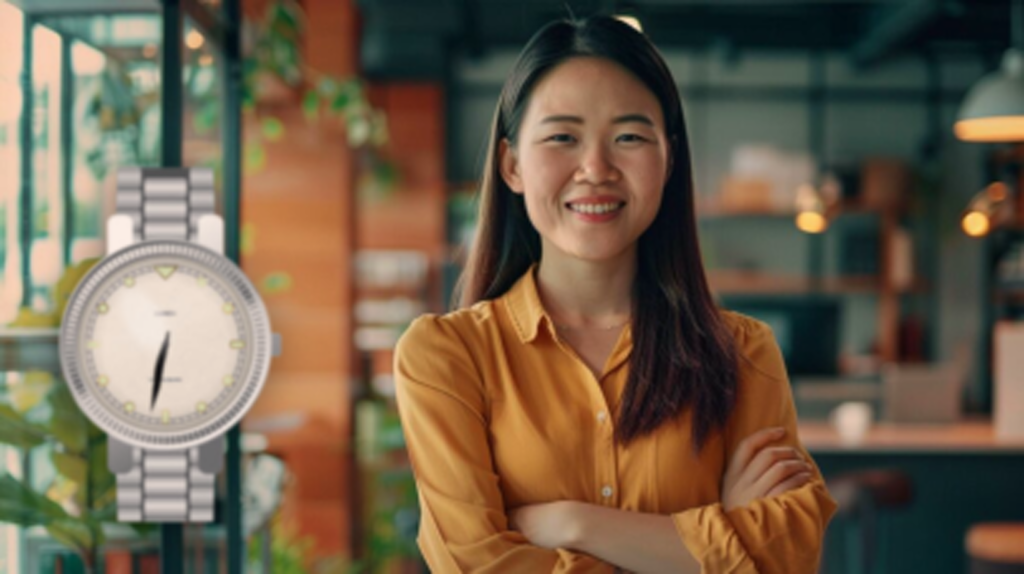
6:32
